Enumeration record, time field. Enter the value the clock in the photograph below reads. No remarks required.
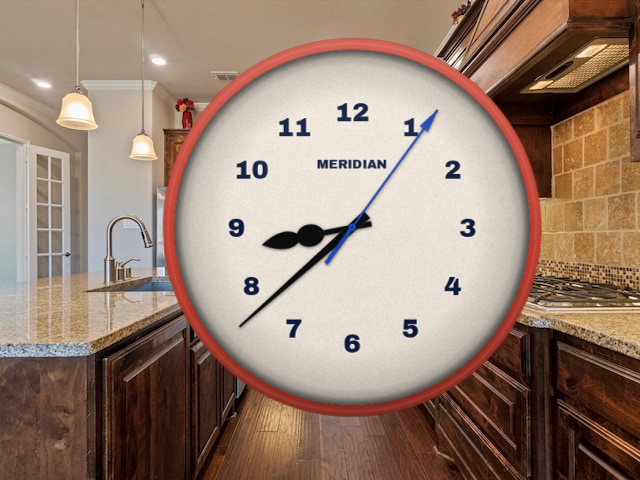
8:38:06
